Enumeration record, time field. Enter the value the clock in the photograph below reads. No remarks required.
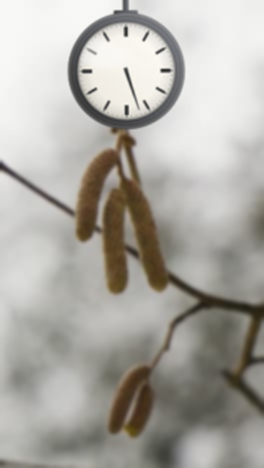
5:27
